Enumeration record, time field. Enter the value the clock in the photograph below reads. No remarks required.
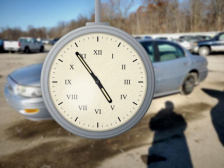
4:54
